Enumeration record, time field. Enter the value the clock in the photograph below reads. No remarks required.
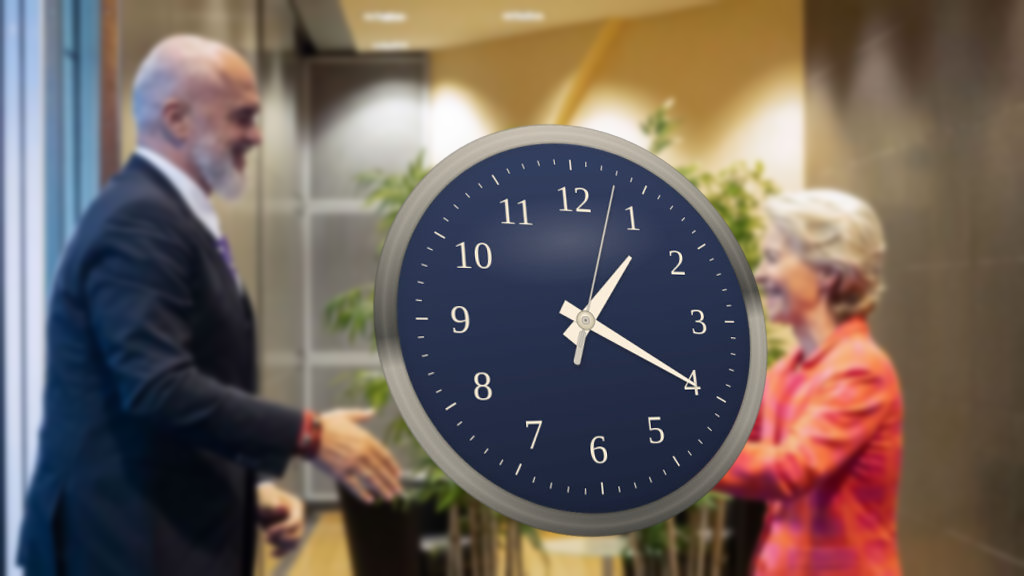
1:20:03
